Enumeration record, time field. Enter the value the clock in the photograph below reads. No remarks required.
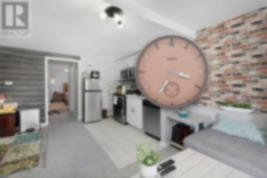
3:35
